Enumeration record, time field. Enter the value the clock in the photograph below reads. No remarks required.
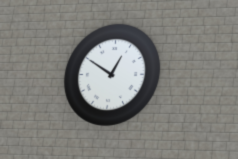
12:50
